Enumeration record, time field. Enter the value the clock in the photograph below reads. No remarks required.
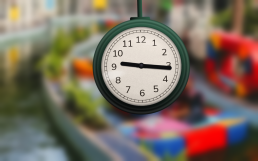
9:16
